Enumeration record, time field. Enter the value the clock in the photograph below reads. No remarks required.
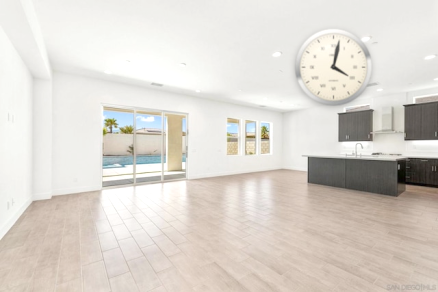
4:02
